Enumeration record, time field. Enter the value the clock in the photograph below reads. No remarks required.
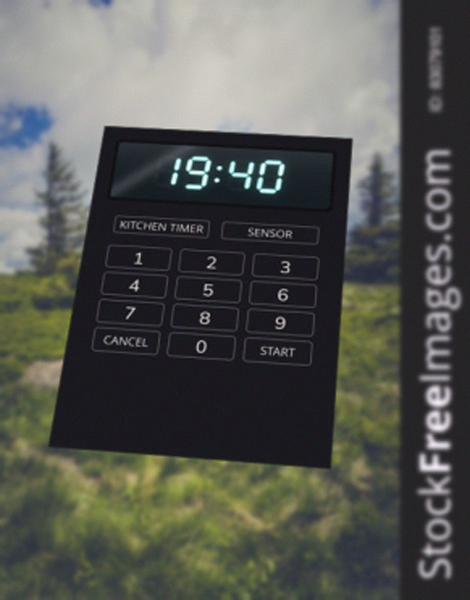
19:40
